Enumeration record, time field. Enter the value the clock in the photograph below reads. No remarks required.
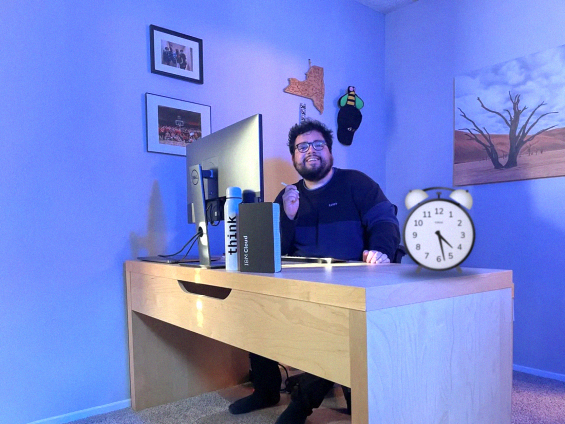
4:28
